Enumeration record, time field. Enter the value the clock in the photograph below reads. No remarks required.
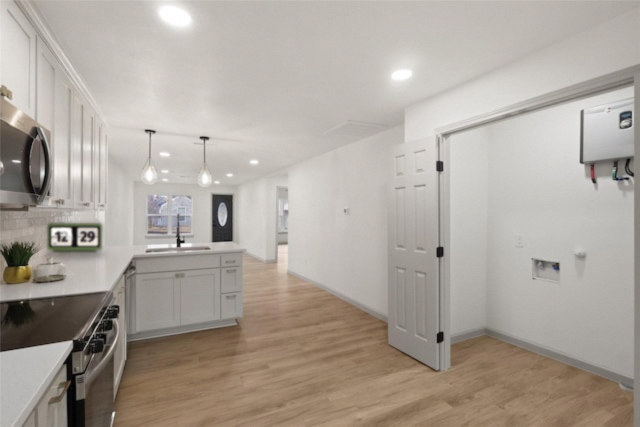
12:29
